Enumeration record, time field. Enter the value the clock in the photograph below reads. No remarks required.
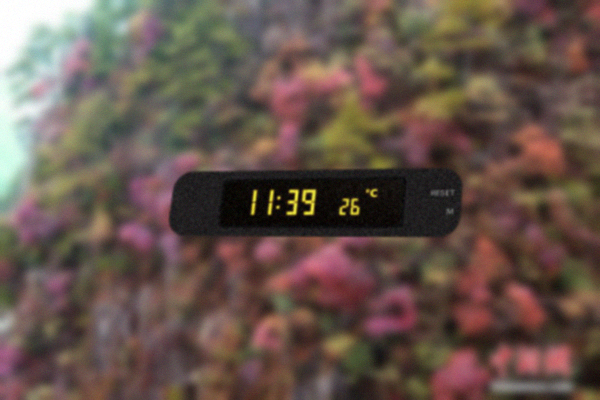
11:39
